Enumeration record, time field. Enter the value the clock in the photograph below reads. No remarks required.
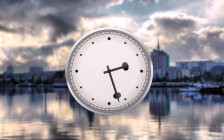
2:27
